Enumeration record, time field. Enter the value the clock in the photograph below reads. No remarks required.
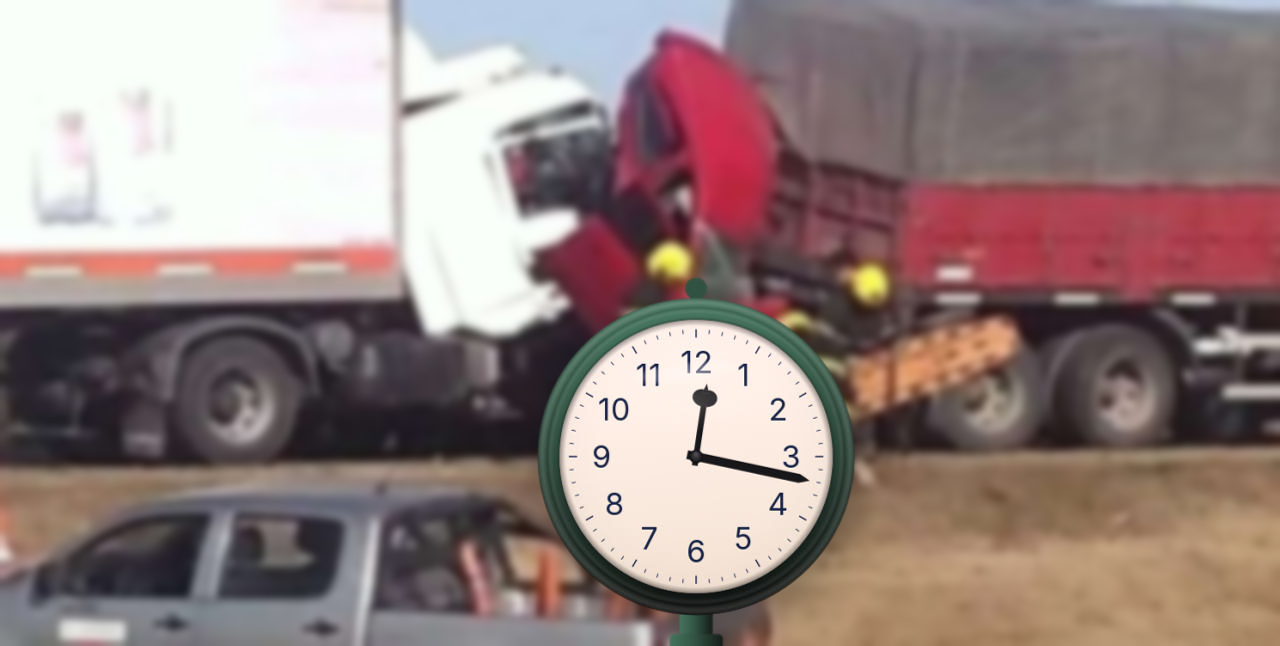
12:17
